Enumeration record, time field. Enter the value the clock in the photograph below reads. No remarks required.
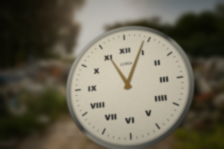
11:04
